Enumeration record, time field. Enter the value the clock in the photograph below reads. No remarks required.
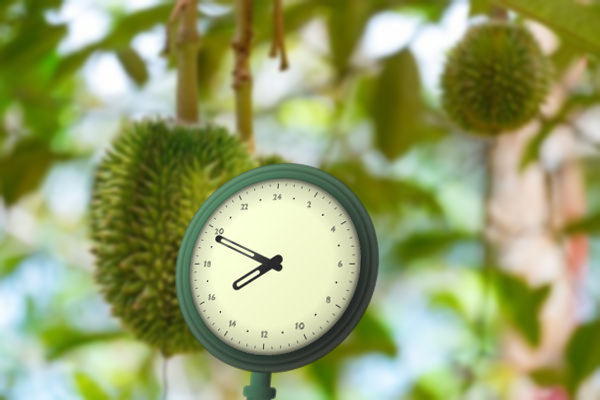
15:49
